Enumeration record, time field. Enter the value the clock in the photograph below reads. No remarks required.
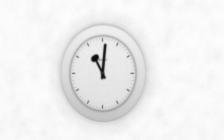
11:01
